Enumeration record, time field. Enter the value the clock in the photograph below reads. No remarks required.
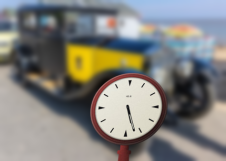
5:27
